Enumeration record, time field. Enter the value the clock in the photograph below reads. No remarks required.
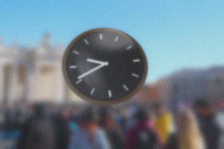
9:41
